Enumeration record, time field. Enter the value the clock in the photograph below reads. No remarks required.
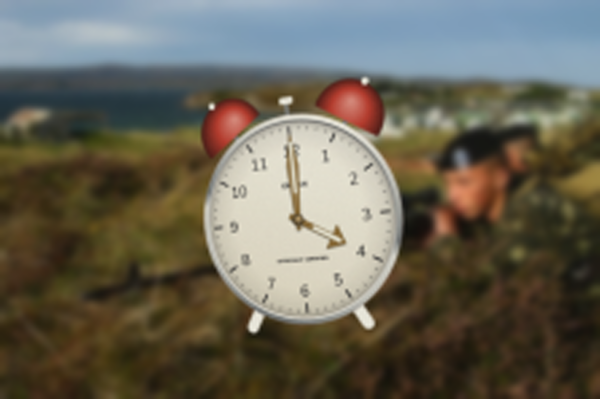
4:00
